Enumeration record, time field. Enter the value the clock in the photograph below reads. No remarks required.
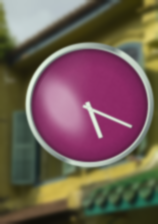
5:19
